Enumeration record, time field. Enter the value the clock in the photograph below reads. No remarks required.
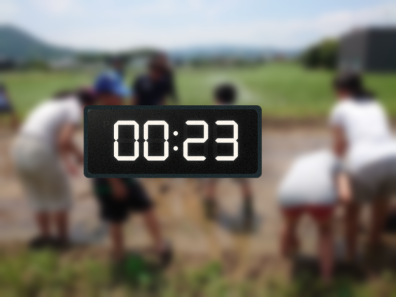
0:23
